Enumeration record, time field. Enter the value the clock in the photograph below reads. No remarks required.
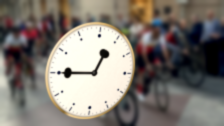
12:45
